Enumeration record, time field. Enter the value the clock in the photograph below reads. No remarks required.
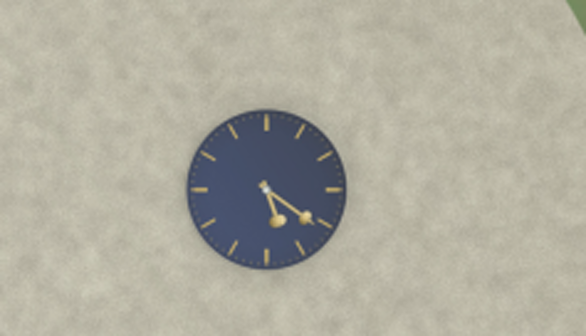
5:21
